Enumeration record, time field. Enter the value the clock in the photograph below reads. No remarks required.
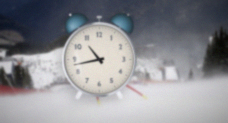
10:43
